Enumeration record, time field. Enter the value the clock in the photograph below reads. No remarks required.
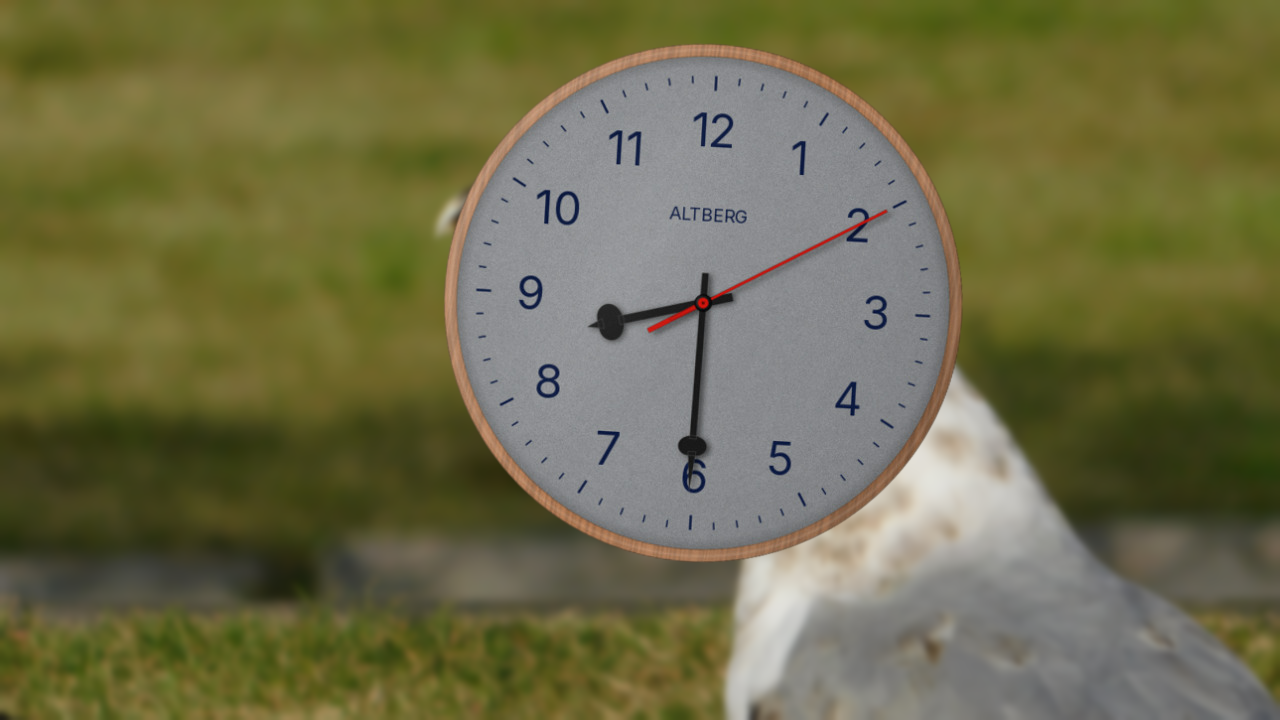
8:30:10
